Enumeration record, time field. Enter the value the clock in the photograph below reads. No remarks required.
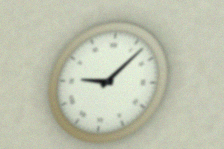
9:07
